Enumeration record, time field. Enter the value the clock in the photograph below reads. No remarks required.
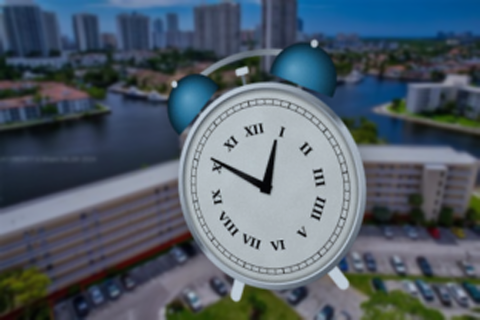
12:51
